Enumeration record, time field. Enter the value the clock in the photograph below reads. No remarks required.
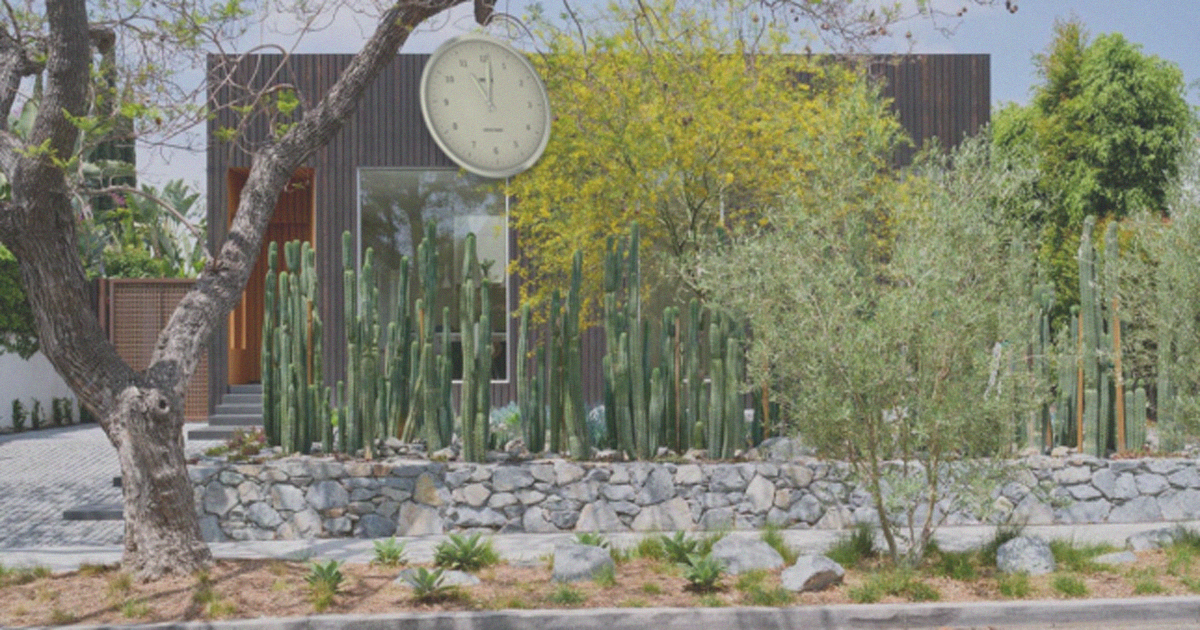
11:01
